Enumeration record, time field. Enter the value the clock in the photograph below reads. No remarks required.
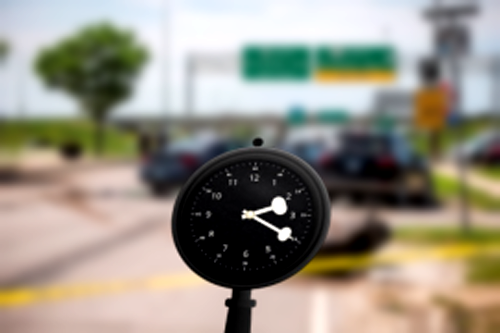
2:20
